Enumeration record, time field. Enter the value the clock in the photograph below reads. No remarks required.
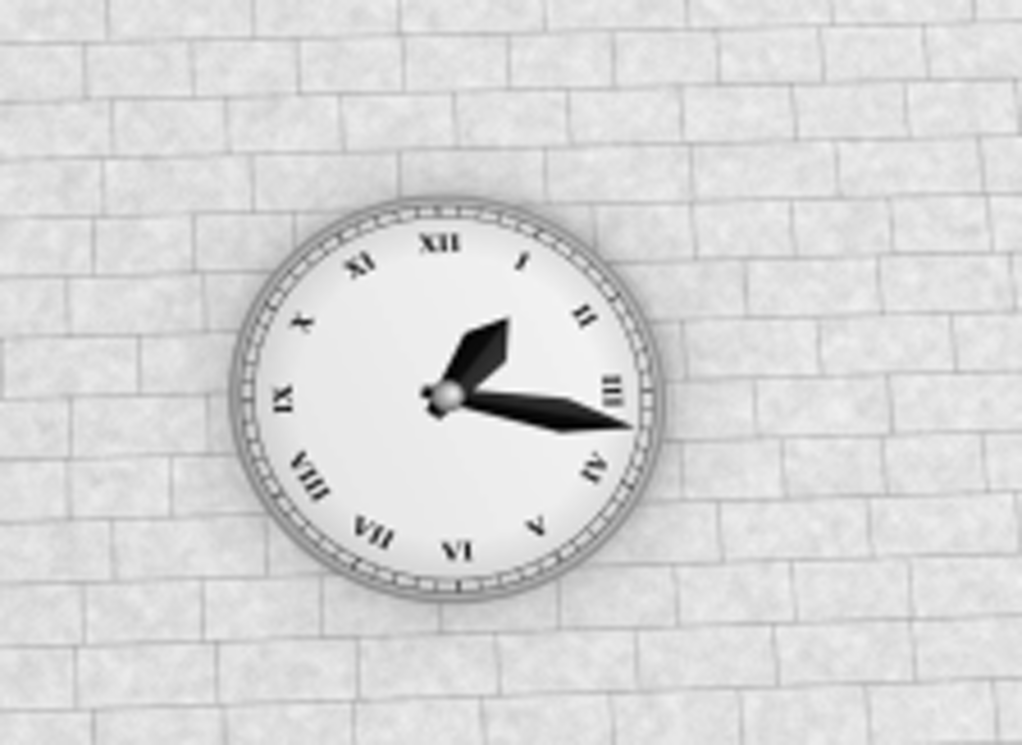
1:17
